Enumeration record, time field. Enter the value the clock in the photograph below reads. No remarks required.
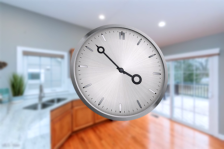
3:52
